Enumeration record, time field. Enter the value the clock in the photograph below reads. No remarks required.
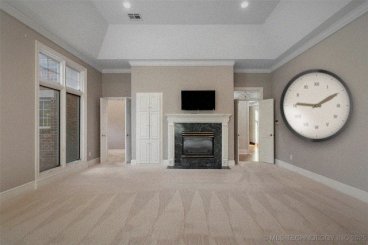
9:10
